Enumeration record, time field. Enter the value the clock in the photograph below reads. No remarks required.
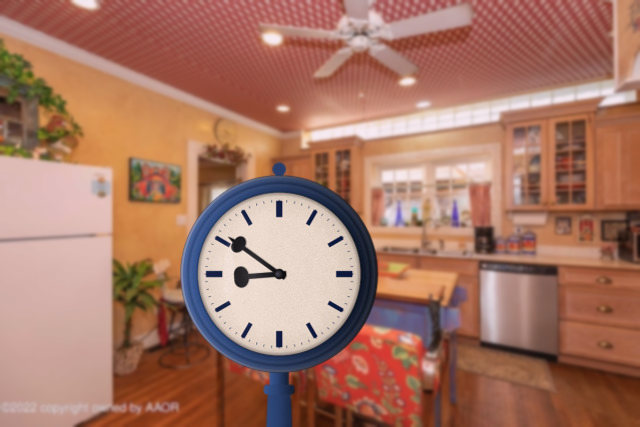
8:51
